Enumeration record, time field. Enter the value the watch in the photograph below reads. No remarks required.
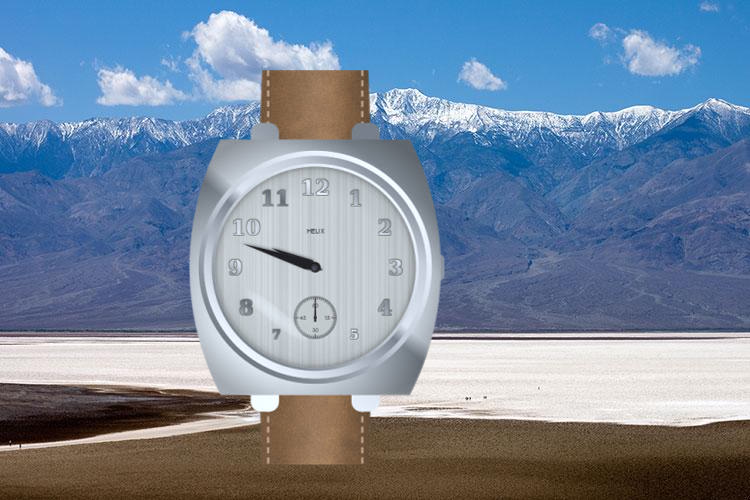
9:48
